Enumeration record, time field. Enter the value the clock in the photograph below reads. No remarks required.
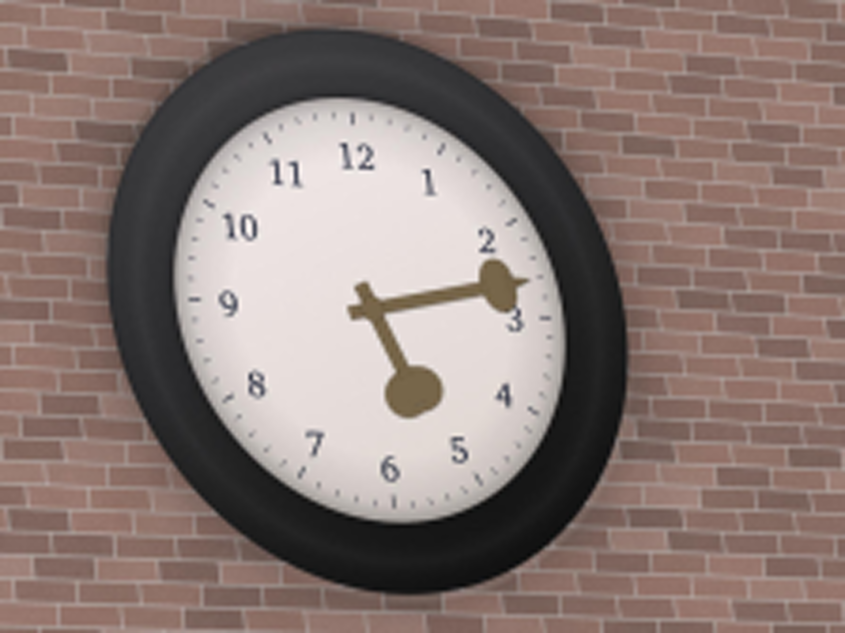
5:13
